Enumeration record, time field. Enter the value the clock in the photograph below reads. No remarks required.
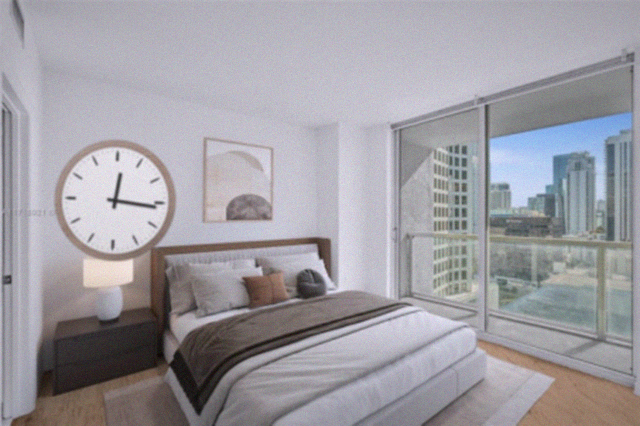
12:16
